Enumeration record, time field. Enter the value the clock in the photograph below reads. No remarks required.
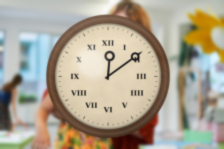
12:09
